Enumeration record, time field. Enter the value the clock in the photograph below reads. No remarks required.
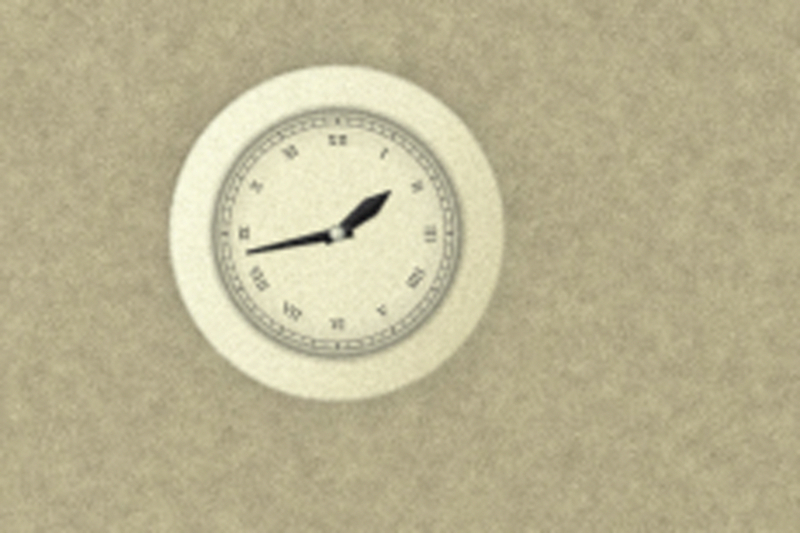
1:43
